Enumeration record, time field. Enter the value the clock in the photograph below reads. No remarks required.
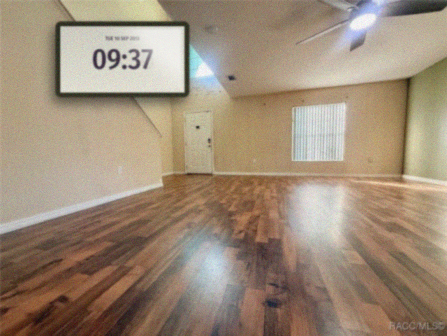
9:37
